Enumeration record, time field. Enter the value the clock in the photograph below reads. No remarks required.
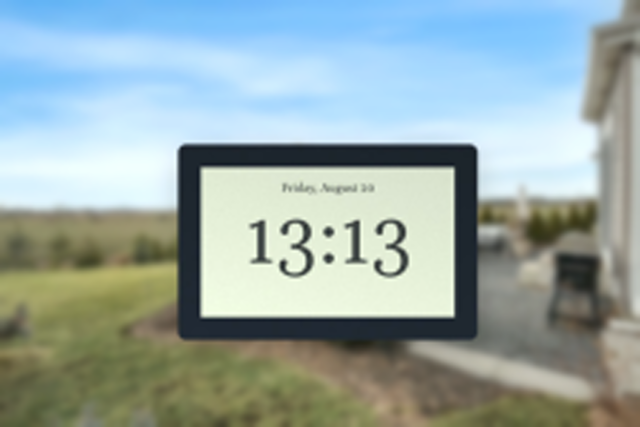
13:13
